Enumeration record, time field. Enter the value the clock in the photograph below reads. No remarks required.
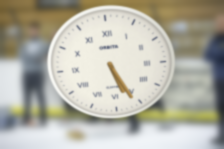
5:26
